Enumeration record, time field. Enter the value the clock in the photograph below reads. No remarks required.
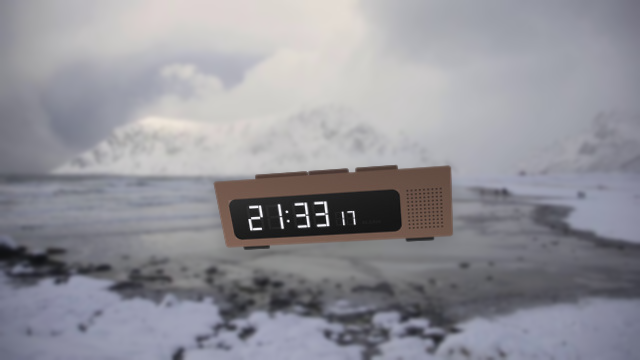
21:33:17
